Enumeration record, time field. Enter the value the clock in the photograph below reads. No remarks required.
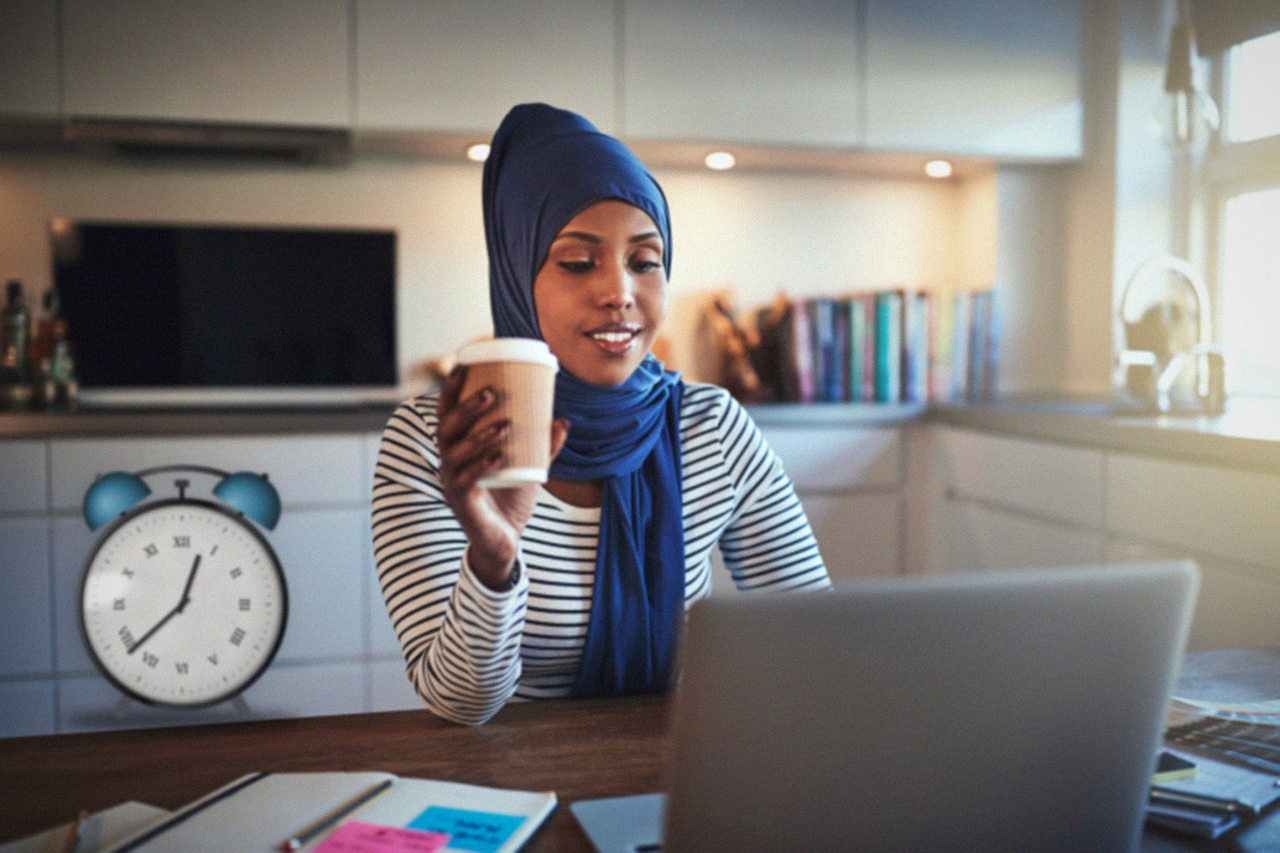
12:38
